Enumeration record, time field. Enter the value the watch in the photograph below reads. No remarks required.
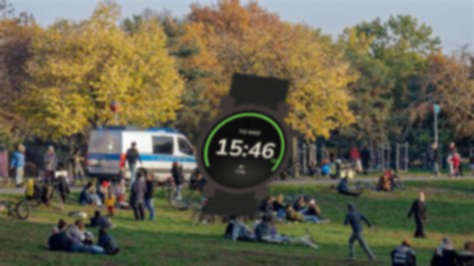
15:46
